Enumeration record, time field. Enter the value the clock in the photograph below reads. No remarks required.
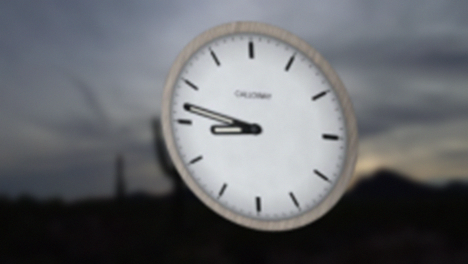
8:47
